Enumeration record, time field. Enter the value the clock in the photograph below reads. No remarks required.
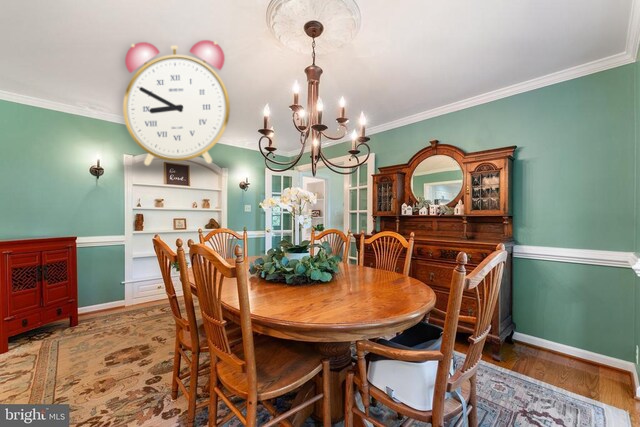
8:50
